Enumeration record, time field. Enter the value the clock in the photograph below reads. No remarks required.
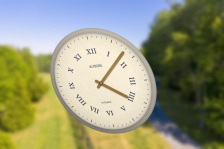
4:08
